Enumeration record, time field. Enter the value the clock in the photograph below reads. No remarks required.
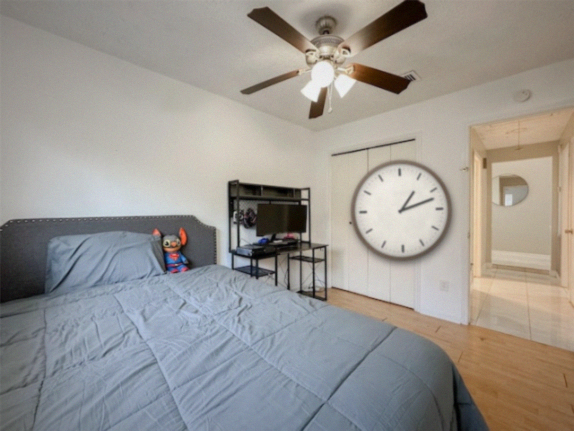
1:12
